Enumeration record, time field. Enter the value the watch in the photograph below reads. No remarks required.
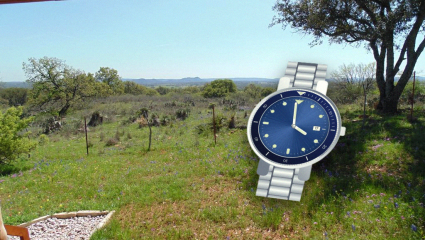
3:59
